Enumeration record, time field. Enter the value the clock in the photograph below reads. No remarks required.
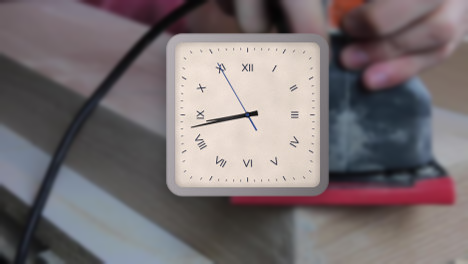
8:42:55
